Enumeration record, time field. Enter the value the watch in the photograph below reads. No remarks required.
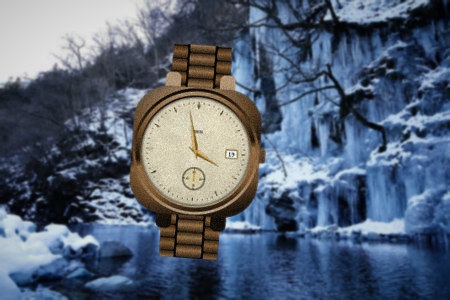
3:58
